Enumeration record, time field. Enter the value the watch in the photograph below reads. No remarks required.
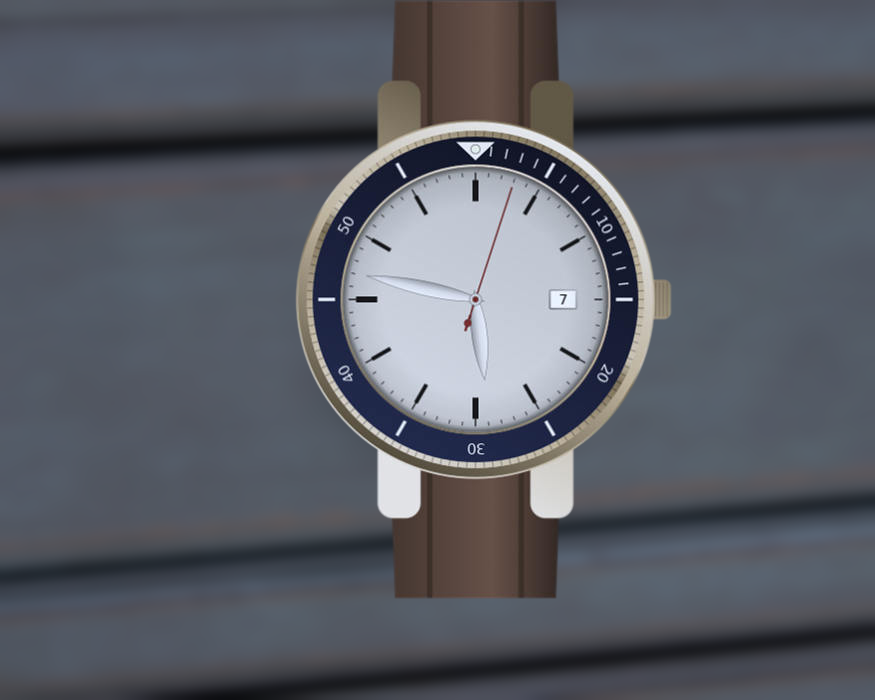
5:47:03
